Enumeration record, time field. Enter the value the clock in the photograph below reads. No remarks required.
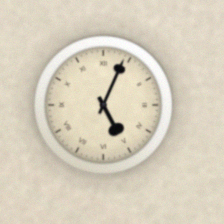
5:04
